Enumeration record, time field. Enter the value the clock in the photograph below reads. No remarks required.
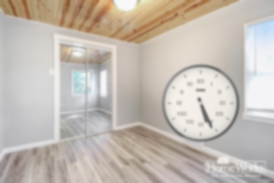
5:26
